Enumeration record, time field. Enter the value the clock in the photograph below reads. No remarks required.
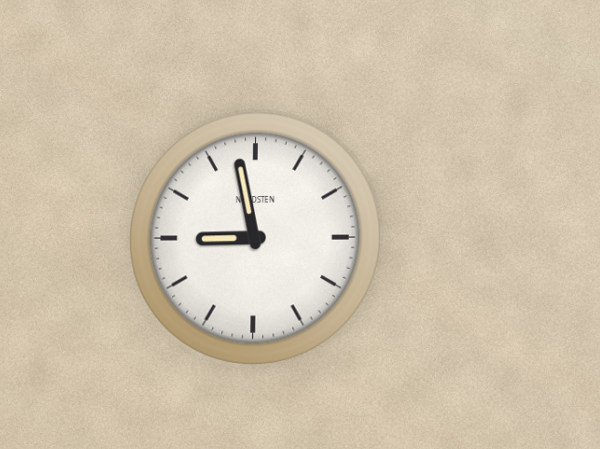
8:58
